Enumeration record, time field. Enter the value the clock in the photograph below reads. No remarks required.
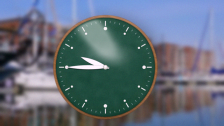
9:45
